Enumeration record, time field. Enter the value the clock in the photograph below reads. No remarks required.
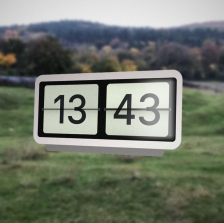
13:43
